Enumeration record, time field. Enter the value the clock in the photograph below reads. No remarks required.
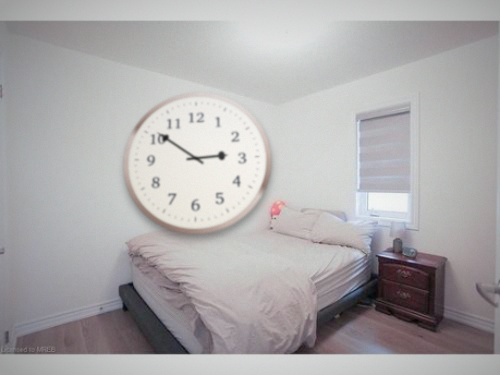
2:51
